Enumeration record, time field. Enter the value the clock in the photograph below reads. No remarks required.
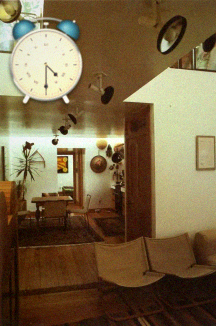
4:30
